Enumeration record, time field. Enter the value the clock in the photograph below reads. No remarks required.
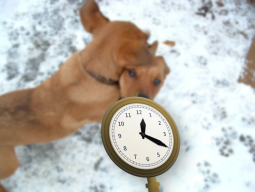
12:20
